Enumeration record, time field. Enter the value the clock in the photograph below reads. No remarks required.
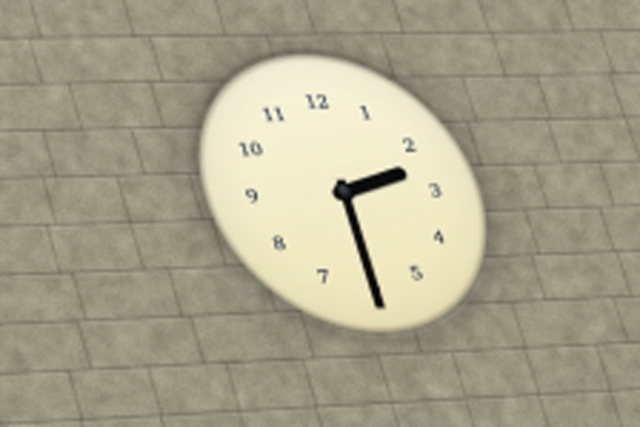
2:30
